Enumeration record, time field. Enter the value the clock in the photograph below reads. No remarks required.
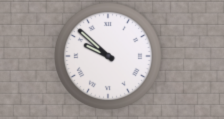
9:52
